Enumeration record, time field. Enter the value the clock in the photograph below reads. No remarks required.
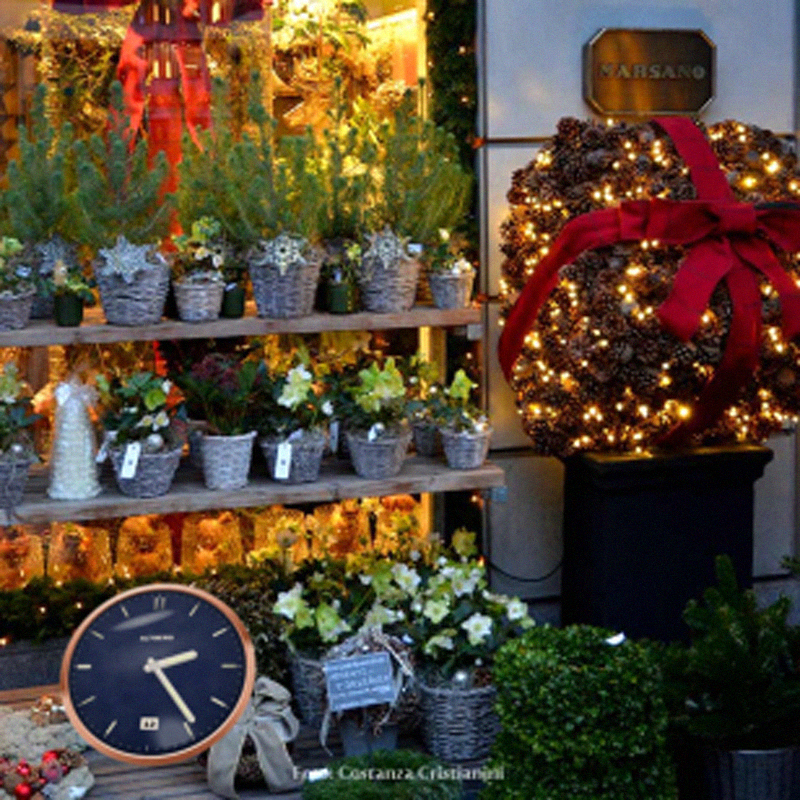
2:24
